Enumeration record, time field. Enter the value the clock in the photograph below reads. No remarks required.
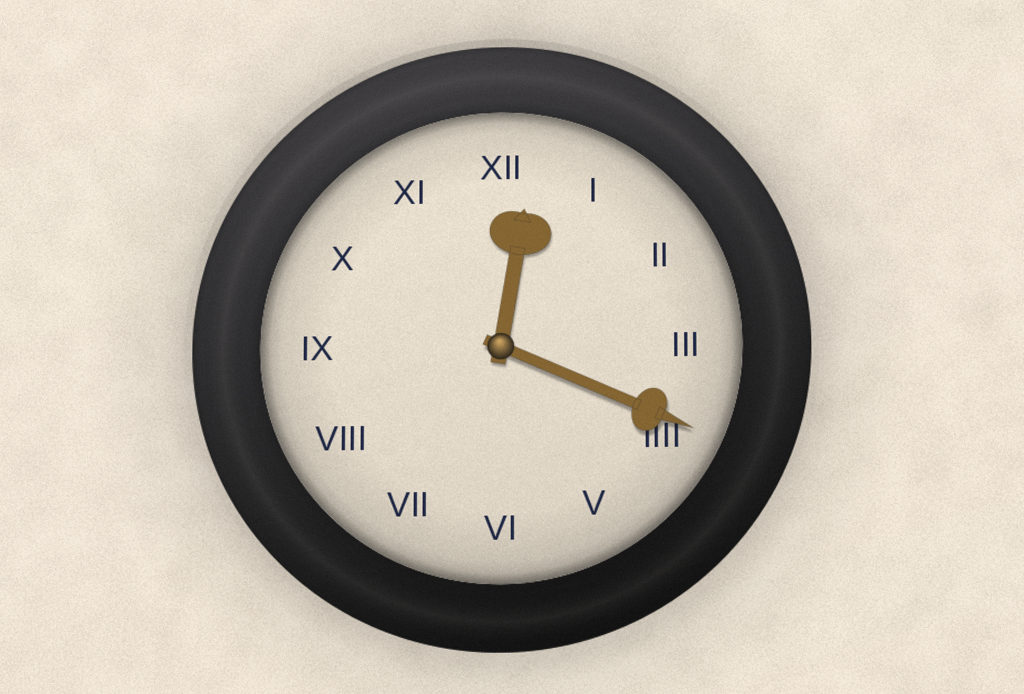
12:19
